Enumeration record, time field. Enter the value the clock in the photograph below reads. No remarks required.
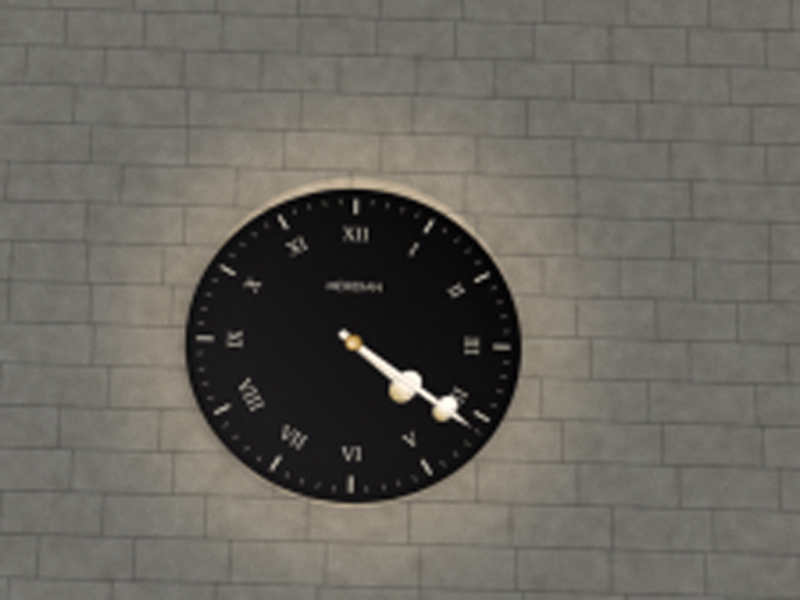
4:21
